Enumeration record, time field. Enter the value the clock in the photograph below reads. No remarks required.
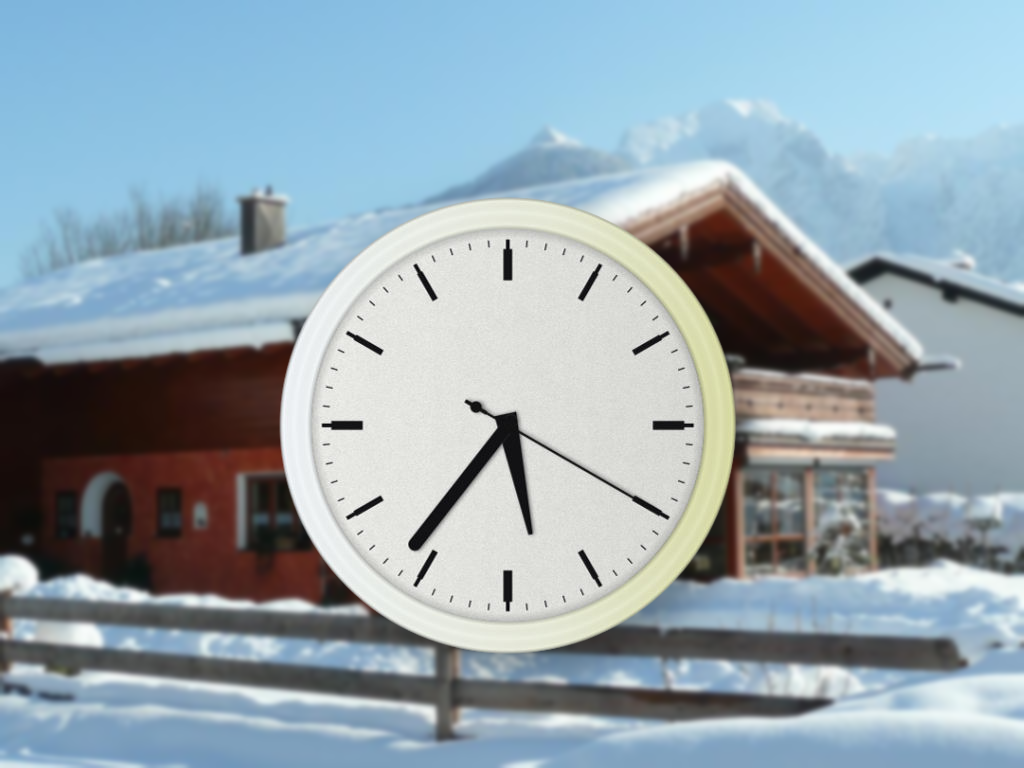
5:36:20
